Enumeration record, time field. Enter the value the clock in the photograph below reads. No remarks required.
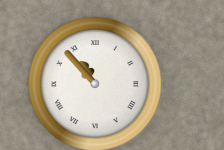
10:53
